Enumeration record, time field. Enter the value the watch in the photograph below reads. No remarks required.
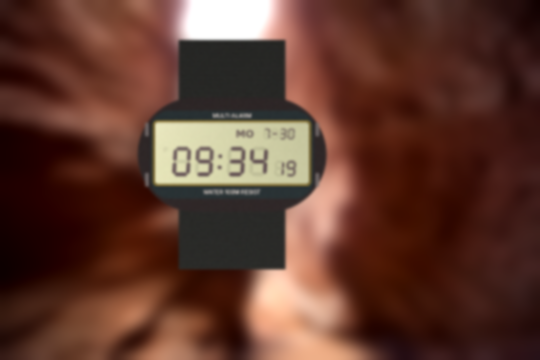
9:34:19
